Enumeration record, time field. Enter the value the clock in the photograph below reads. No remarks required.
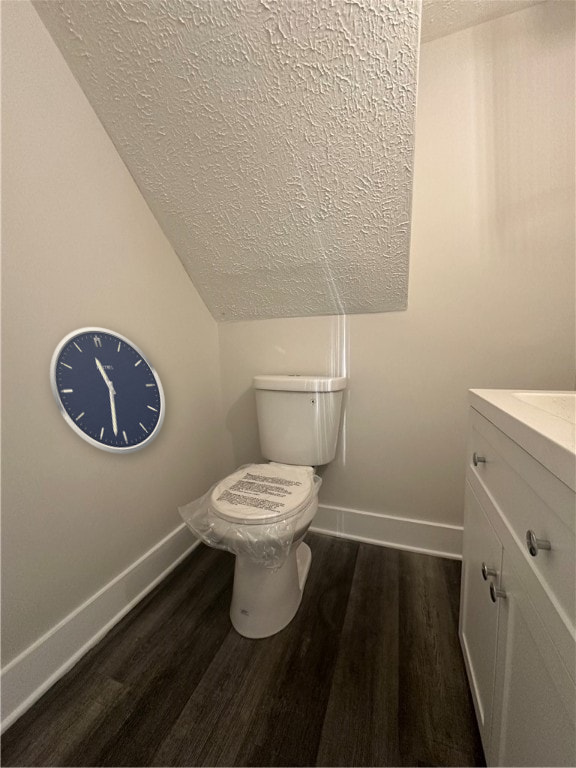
11:32
